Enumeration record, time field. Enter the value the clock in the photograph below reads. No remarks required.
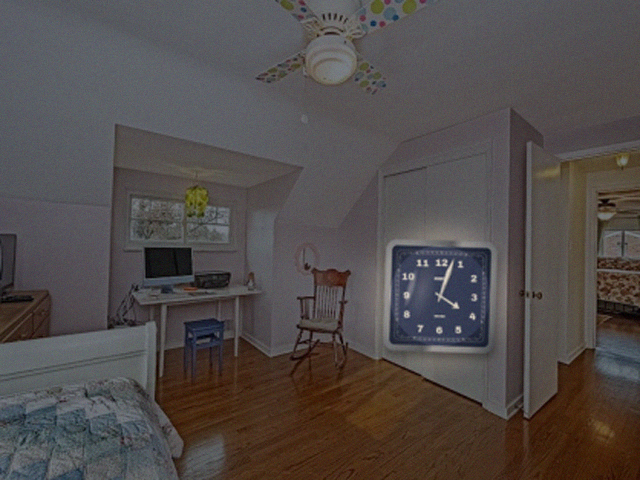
4:03
